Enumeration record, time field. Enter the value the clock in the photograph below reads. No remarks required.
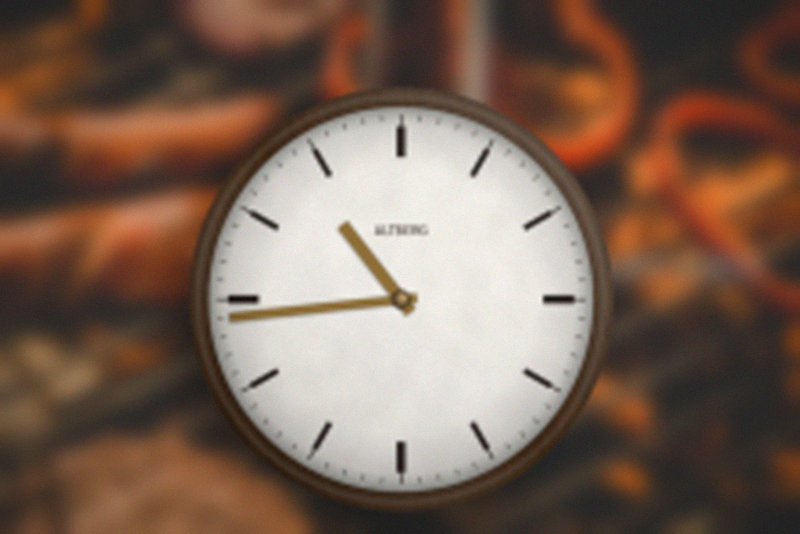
10:44
